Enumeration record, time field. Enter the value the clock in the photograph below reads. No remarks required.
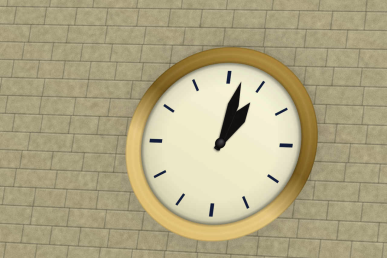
1:02
